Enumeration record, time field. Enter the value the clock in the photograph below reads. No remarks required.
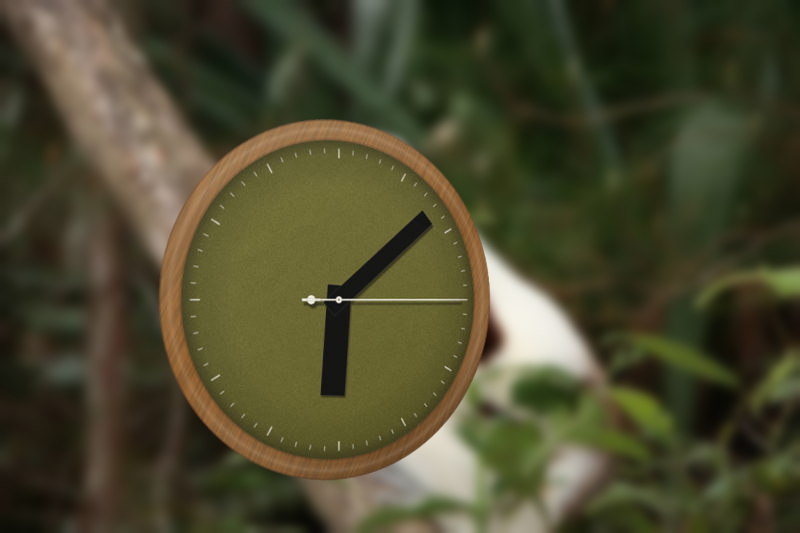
6:08:15
